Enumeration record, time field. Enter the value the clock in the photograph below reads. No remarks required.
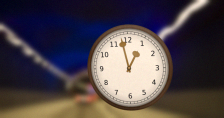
12:58
